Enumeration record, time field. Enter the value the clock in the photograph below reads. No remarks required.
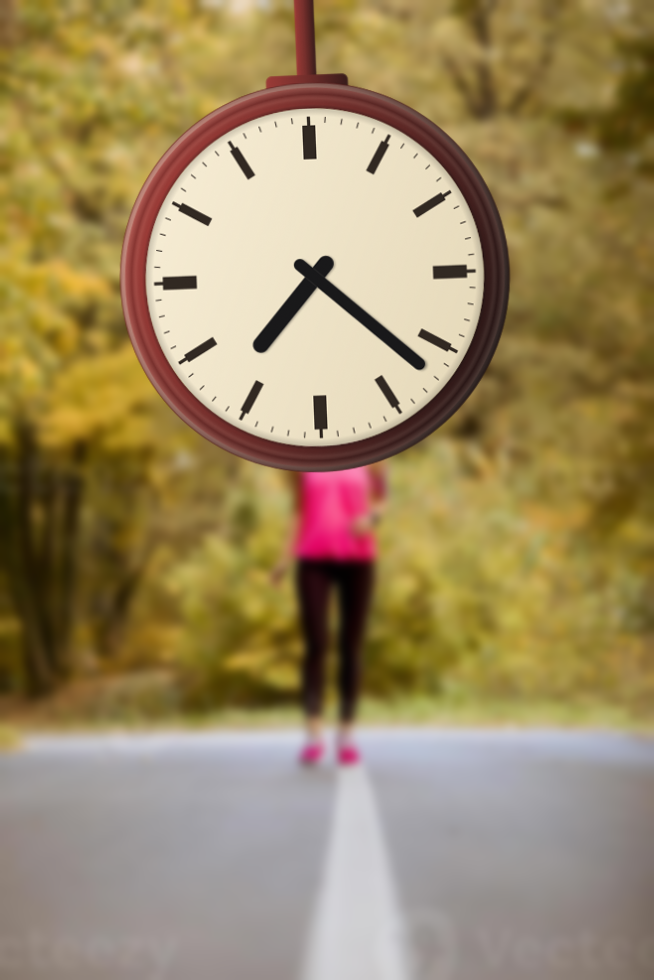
7:22
